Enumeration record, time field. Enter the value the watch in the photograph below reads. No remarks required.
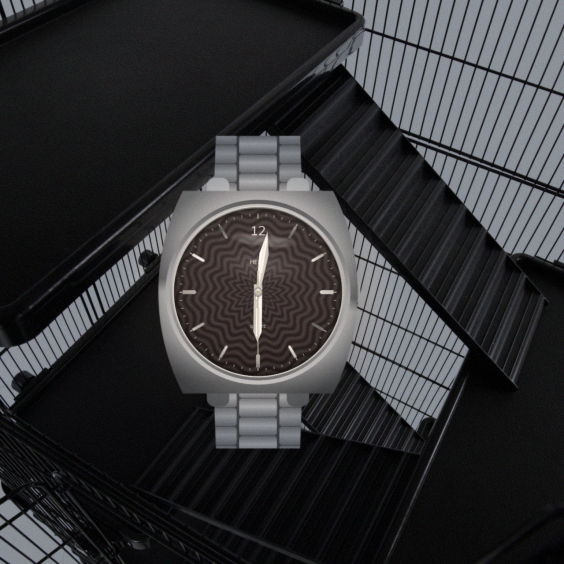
6:01:30
